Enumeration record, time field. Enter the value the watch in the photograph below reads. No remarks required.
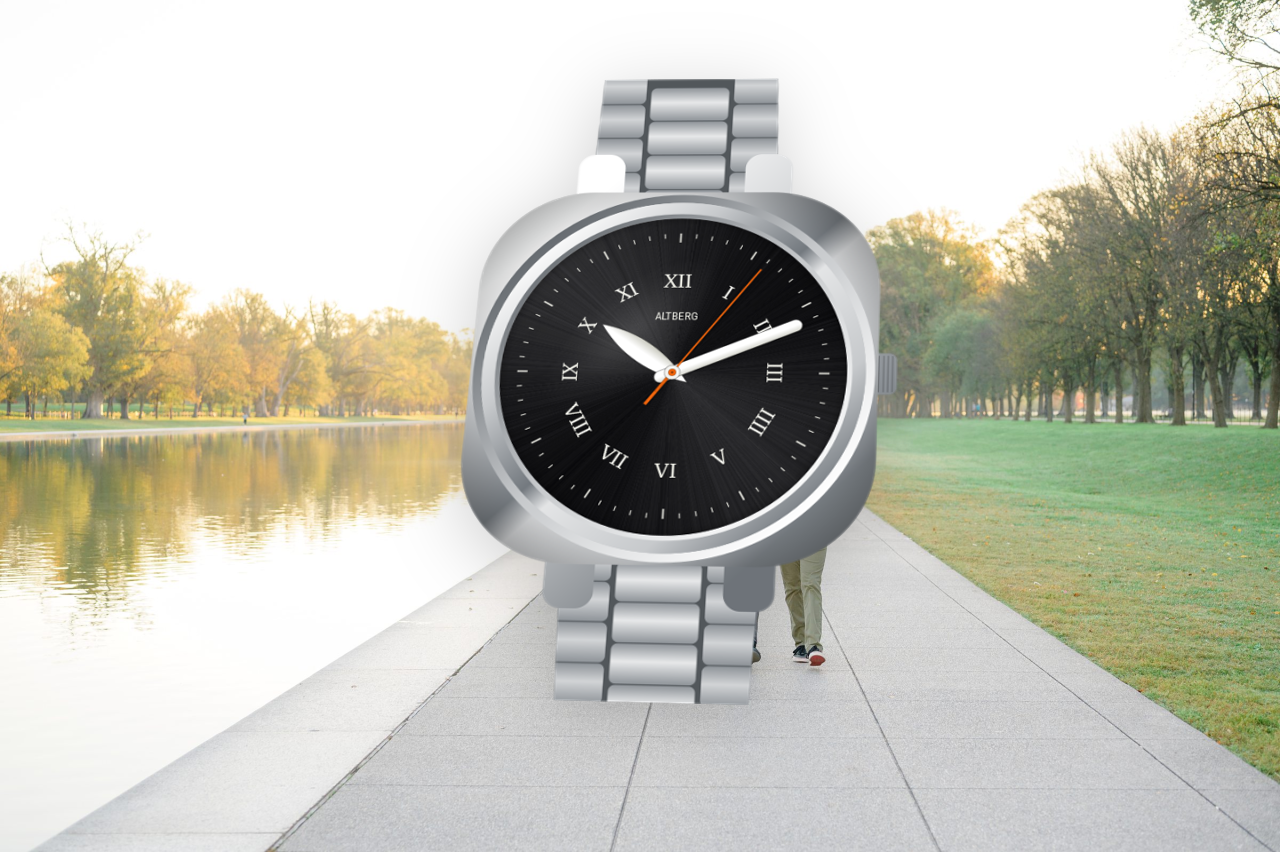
10:11:06
